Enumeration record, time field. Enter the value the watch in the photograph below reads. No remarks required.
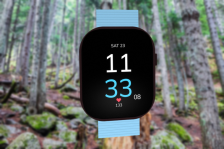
11:33
